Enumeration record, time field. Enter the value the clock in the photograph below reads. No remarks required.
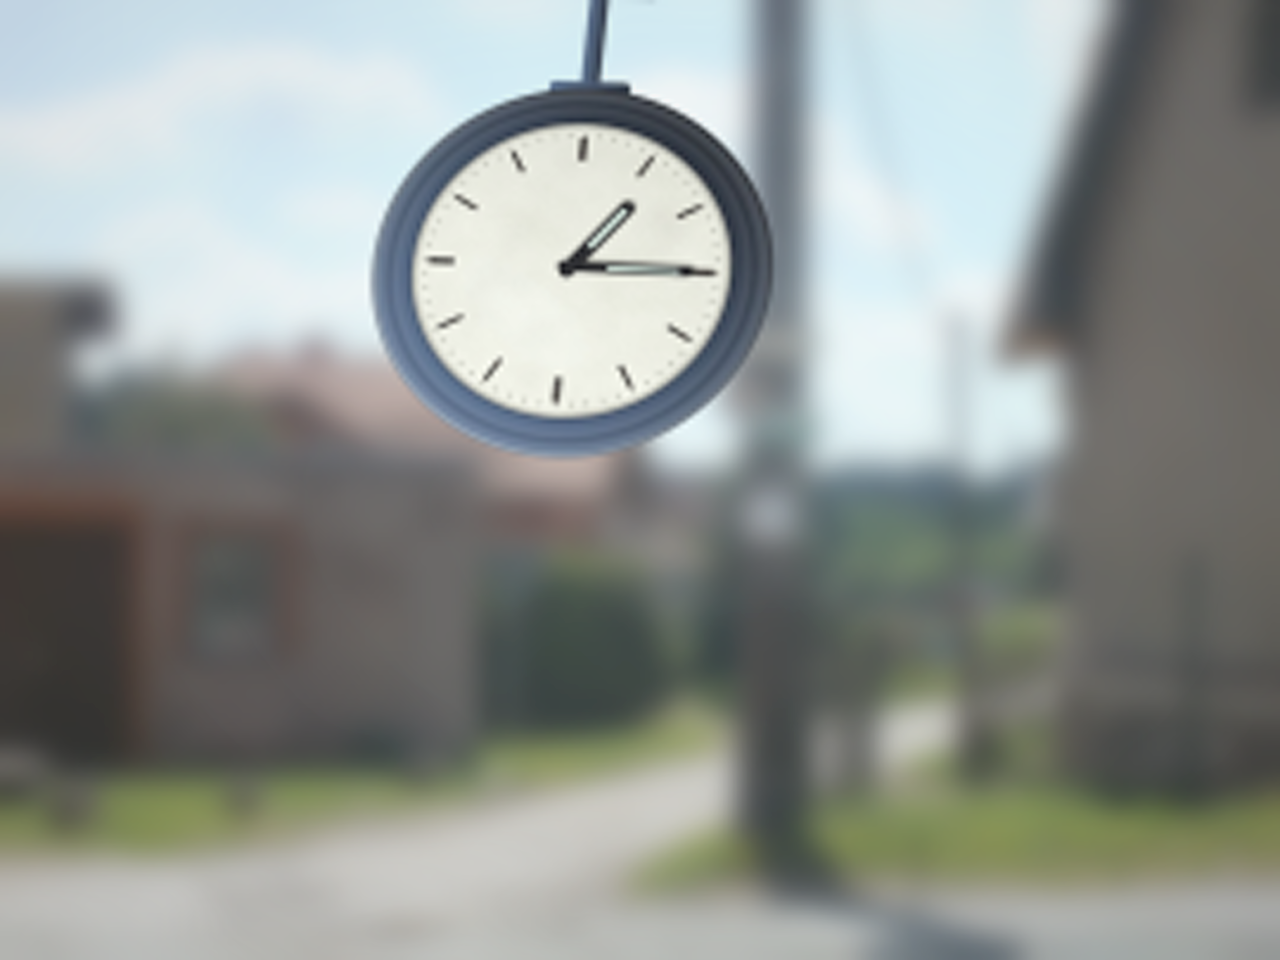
1:15
